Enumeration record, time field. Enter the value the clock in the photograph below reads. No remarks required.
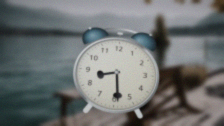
8:29
